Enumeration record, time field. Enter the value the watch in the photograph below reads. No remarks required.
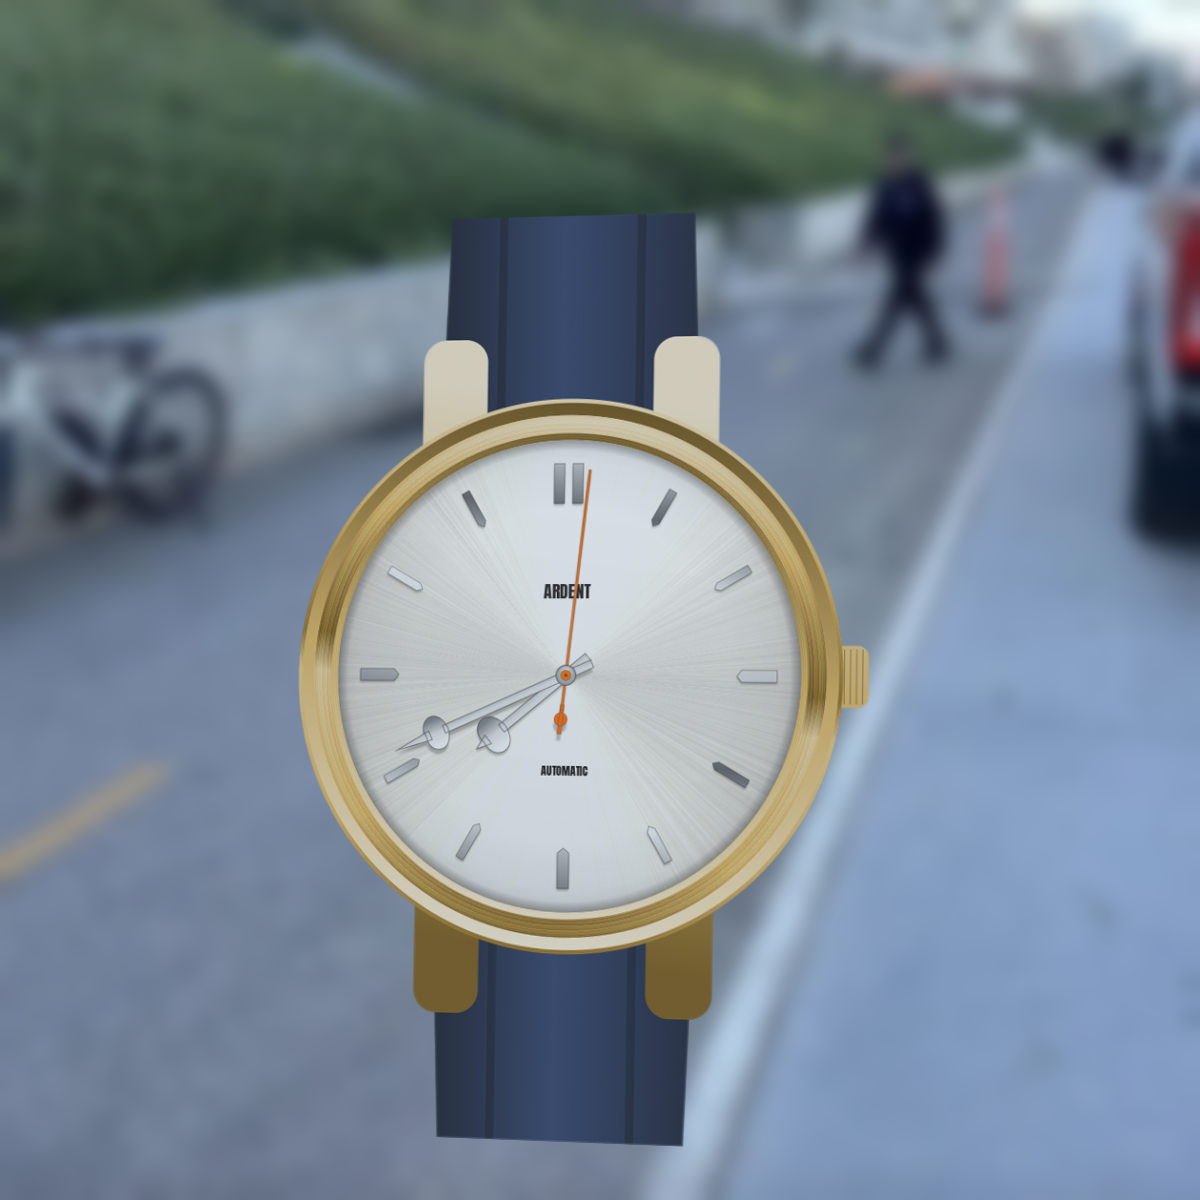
7:41:01
